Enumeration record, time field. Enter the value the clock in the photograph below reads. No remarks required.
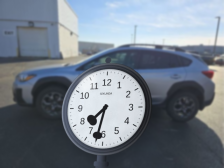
7:32
